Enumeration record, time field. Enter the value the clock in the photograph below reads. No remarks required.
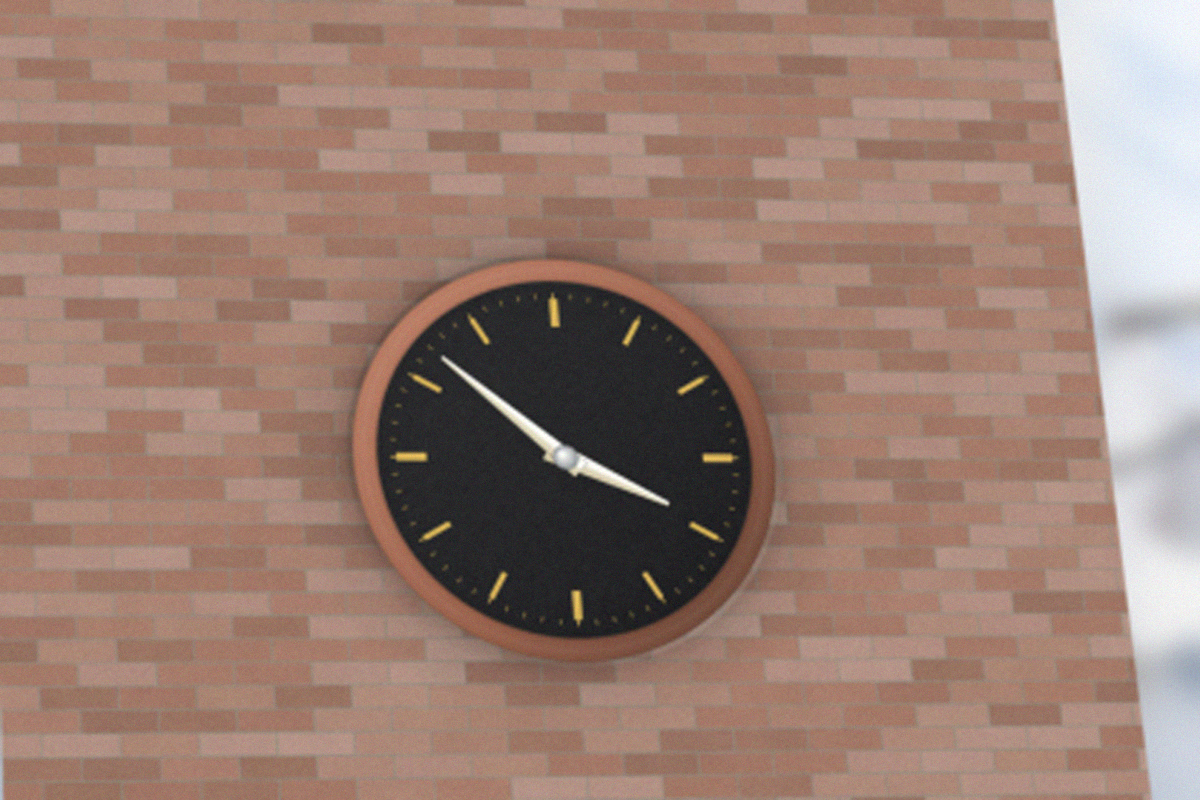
3:52
